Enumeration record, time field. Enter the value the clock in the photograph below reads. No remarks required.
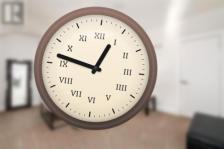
12:47
